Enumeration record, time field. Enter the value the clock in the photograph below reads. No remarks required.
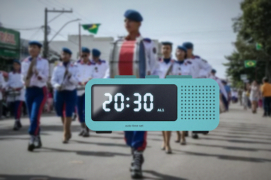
20:30
